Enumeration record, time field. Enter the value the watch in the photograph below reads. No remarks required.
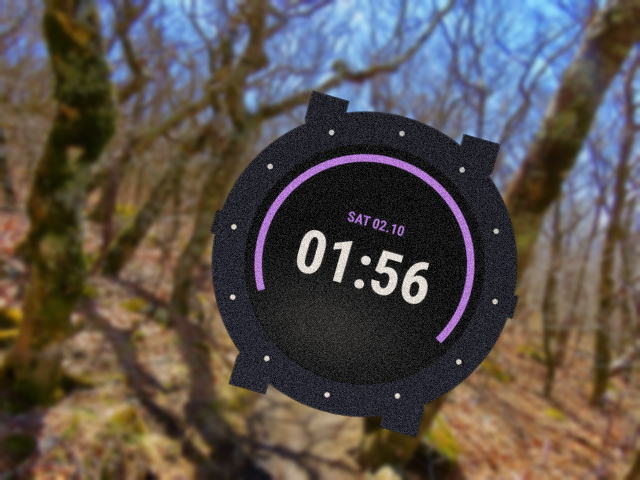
1:56
